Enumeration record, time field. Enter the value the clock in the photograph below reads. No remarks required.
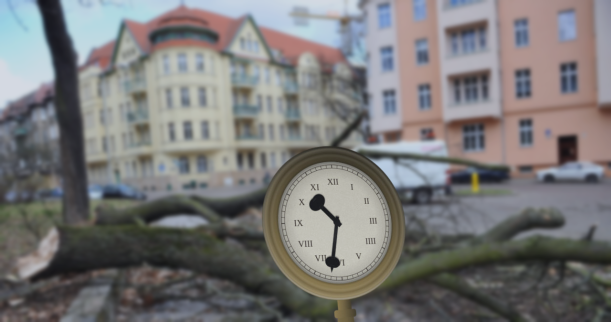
10:32
